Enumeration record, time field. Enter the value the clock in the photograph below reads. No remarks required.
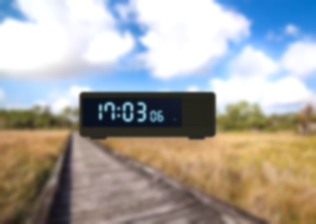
17:03
